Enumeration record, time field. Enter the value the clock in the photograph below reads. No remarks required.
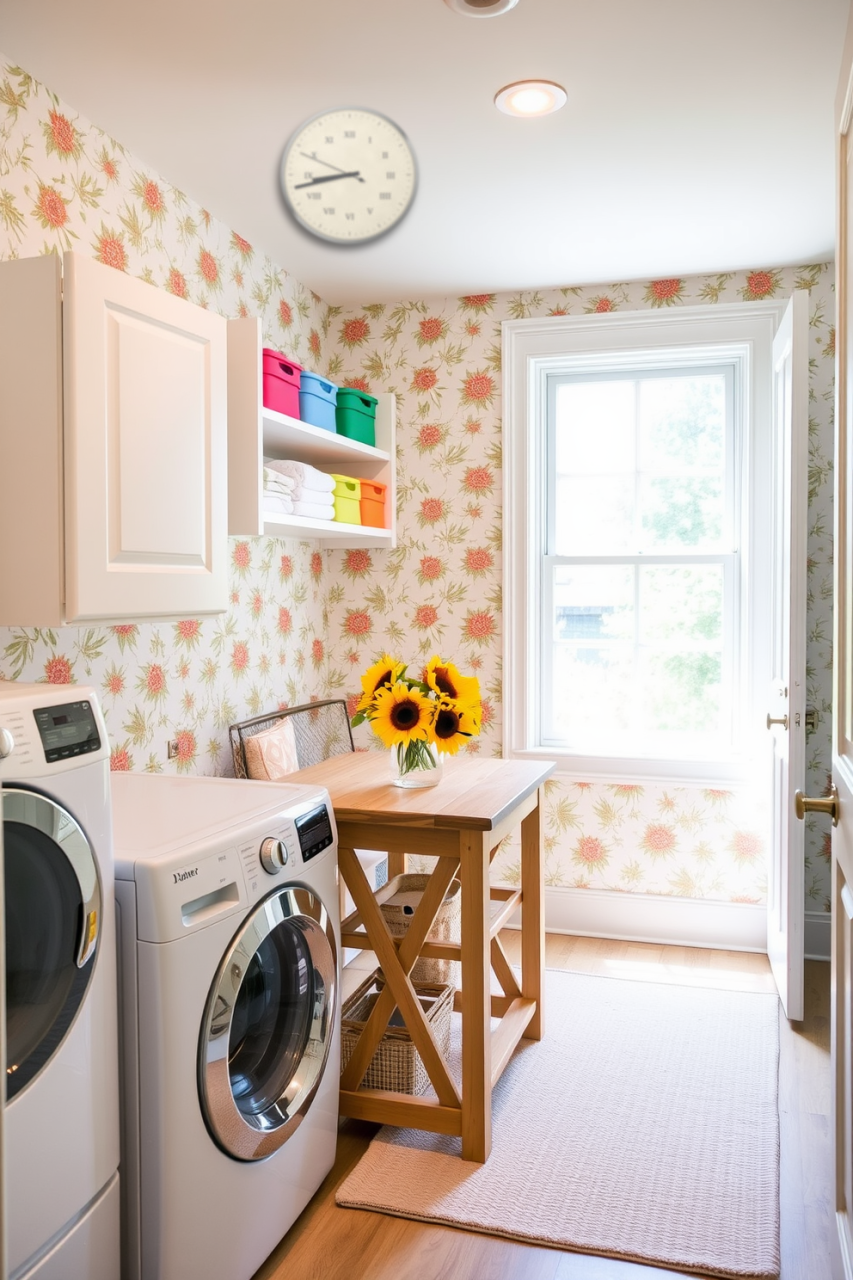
8:42:49
